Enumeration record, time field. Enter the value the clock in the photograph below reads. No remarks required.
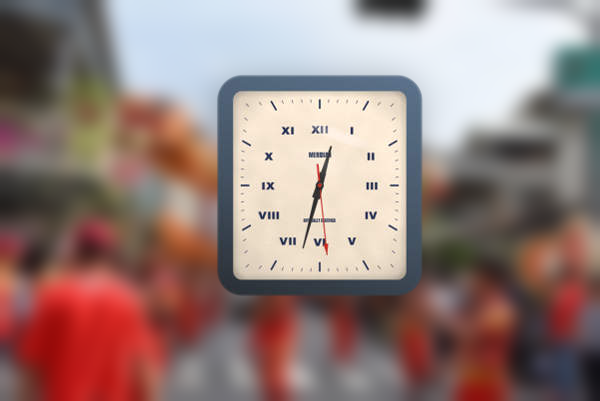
12:32:29
